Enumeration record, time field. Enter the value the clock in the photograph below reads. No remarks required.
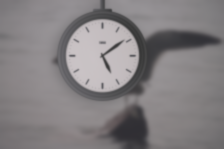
5:09
